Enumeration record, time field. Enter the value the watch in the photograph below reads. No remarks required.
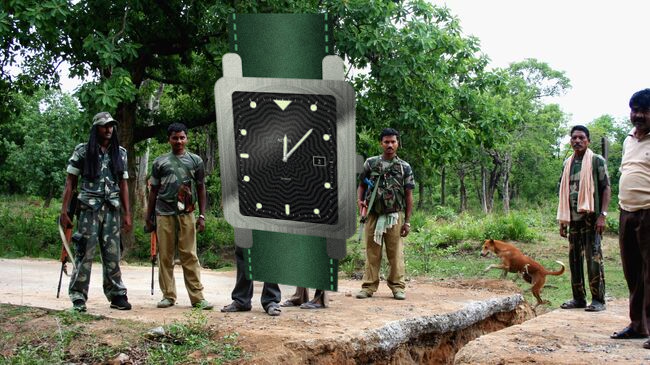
12:07
